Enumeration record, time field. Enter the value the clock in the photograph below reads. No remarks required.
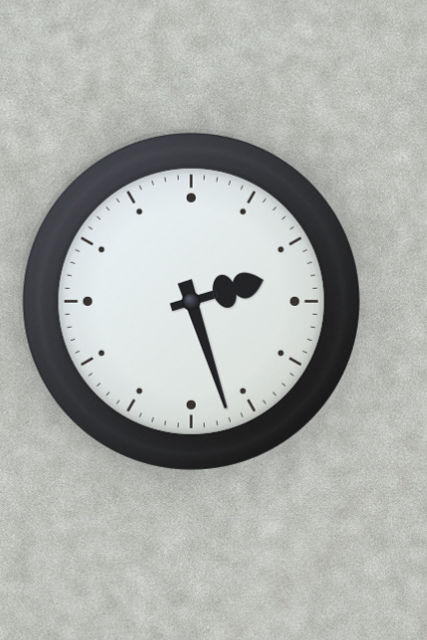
2:27
